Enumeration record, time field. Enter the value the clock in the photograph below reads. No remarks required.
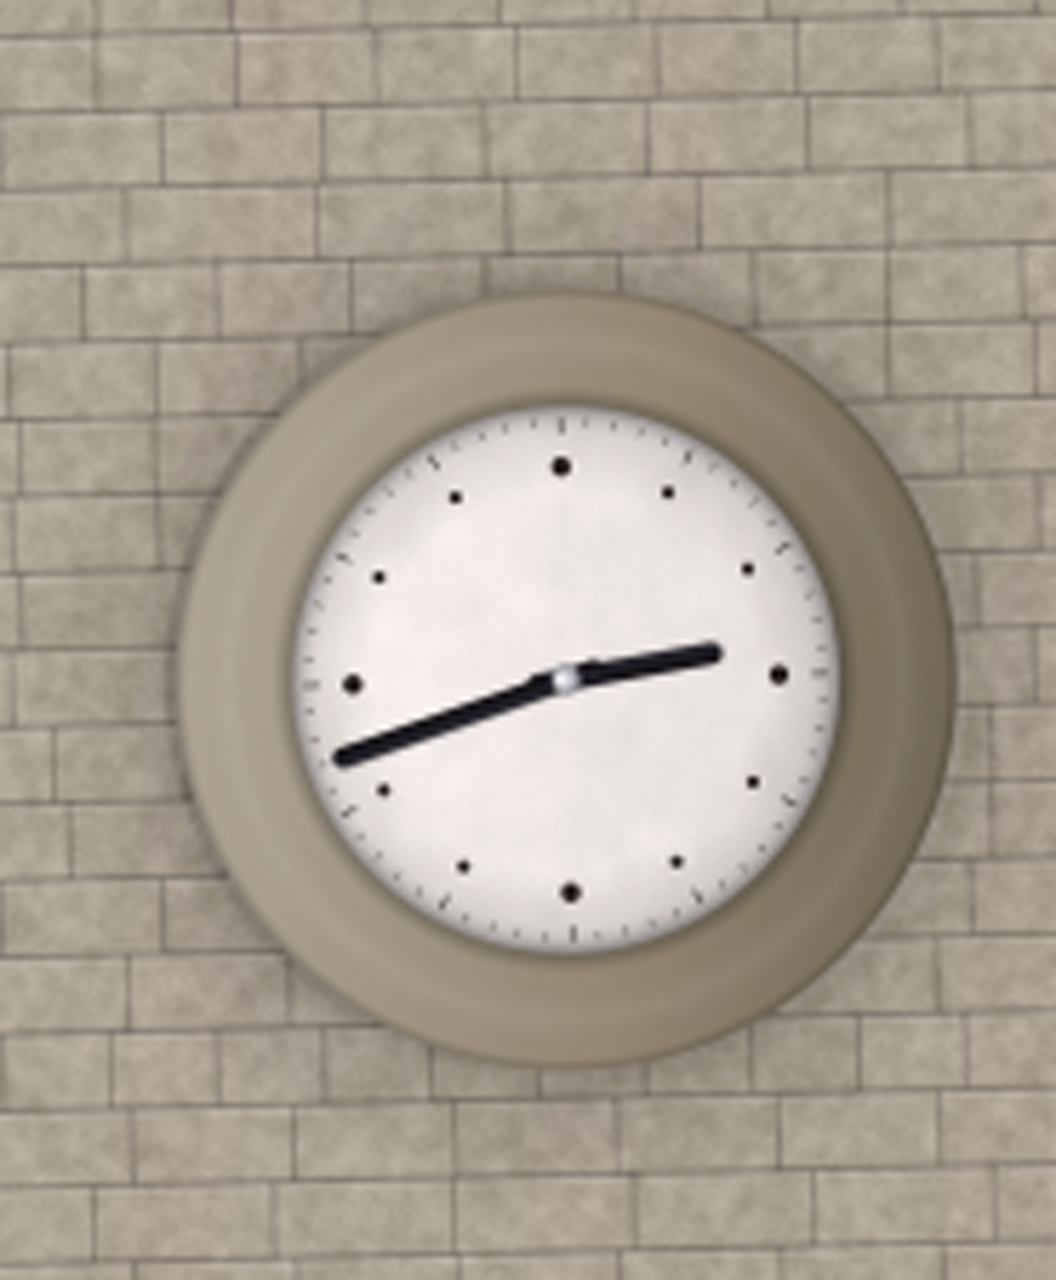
2:42
